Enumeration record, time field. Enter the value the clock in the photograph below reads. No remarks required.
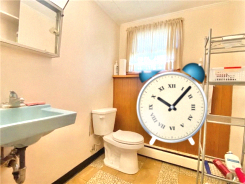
10:07
